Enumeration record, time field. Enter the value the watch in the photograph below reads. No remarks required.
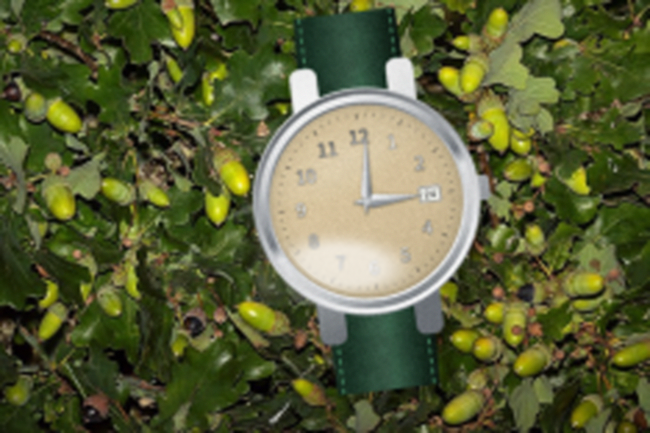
3:01
